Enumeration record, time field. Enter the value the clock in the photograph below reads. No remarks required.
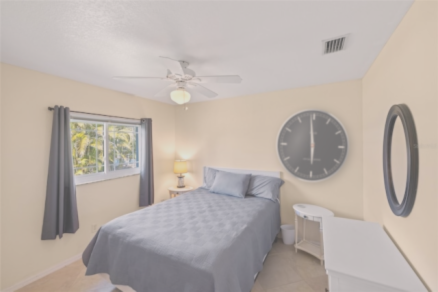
5:59
